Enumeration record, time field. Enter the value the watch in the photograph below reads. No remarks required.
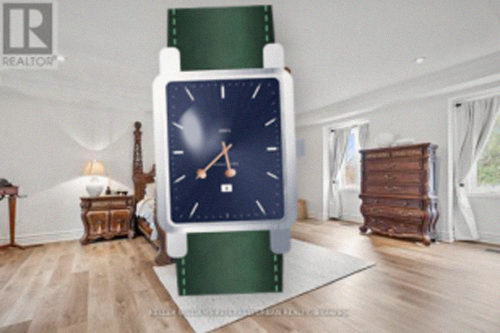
5:38
